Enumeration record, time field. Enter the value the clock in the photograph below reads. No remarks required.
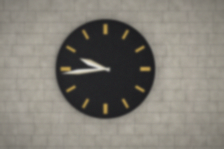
9:44
